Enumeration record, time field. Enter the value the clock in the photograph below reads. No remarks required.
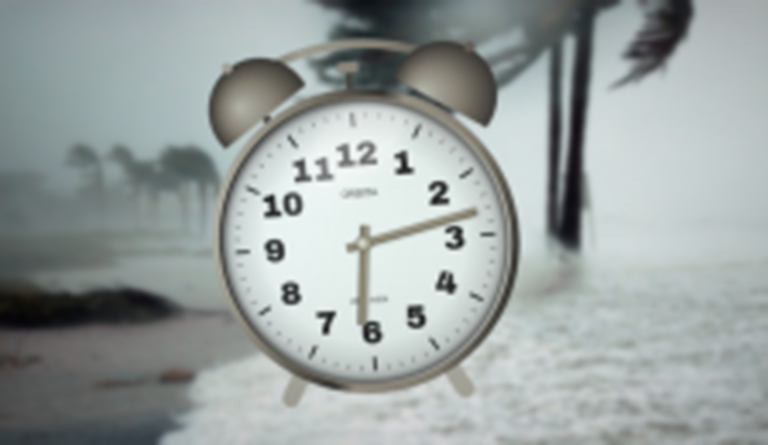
6:13
